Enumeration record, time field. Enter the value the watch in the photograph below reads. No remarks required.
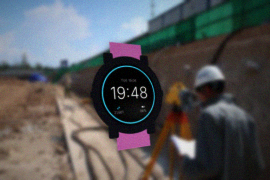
19:48
